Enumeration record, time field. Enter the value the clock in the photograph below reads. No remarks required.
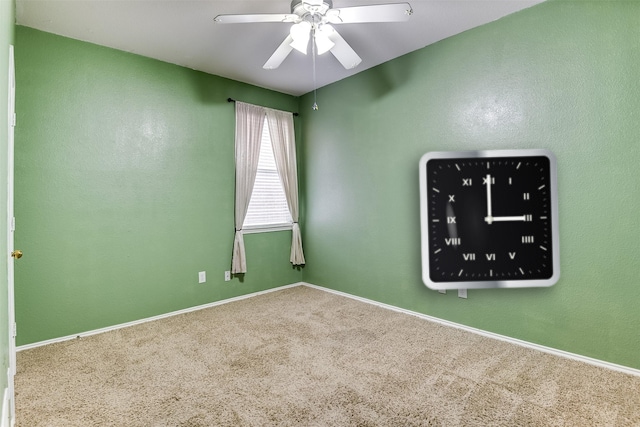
3:00
